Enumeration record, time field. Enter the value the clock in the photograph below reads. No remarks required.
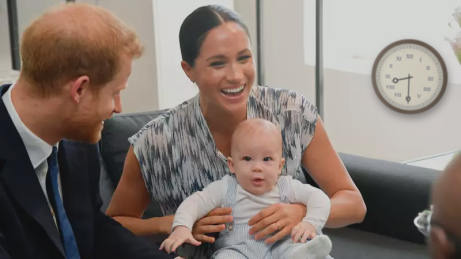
8:30
